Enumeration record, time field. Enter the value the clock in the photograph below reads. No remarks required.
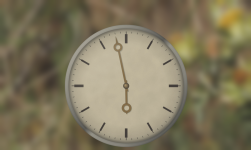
5:58
